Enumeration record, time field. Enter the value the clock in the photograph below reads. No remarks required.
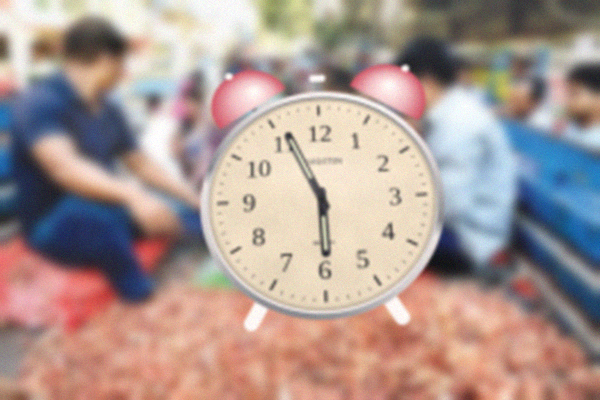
5:56
